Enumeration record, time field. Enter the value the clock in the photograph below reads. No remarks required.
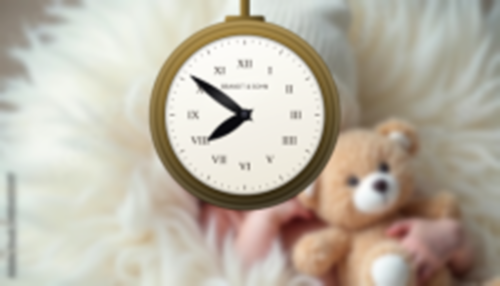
7:51
